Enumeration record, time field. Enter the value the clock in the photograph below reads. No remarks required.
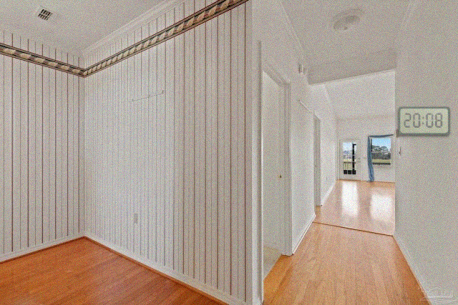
20:08
